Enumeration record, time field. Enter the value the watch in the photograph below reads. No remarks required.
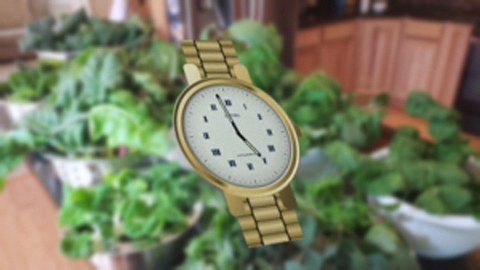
4:58
